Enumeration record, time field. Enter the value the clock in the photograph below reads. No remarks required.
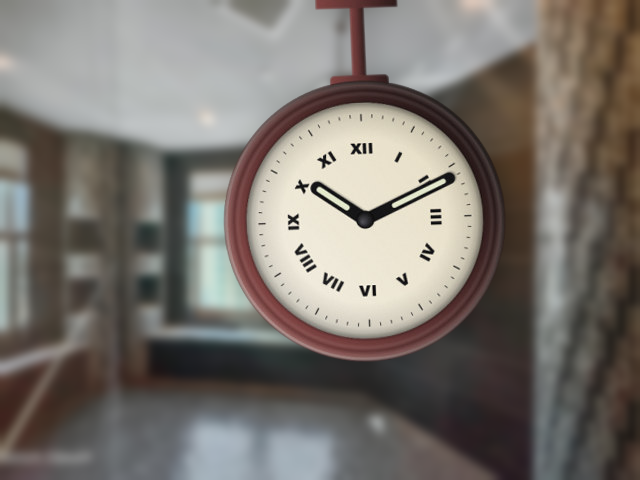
10:11
